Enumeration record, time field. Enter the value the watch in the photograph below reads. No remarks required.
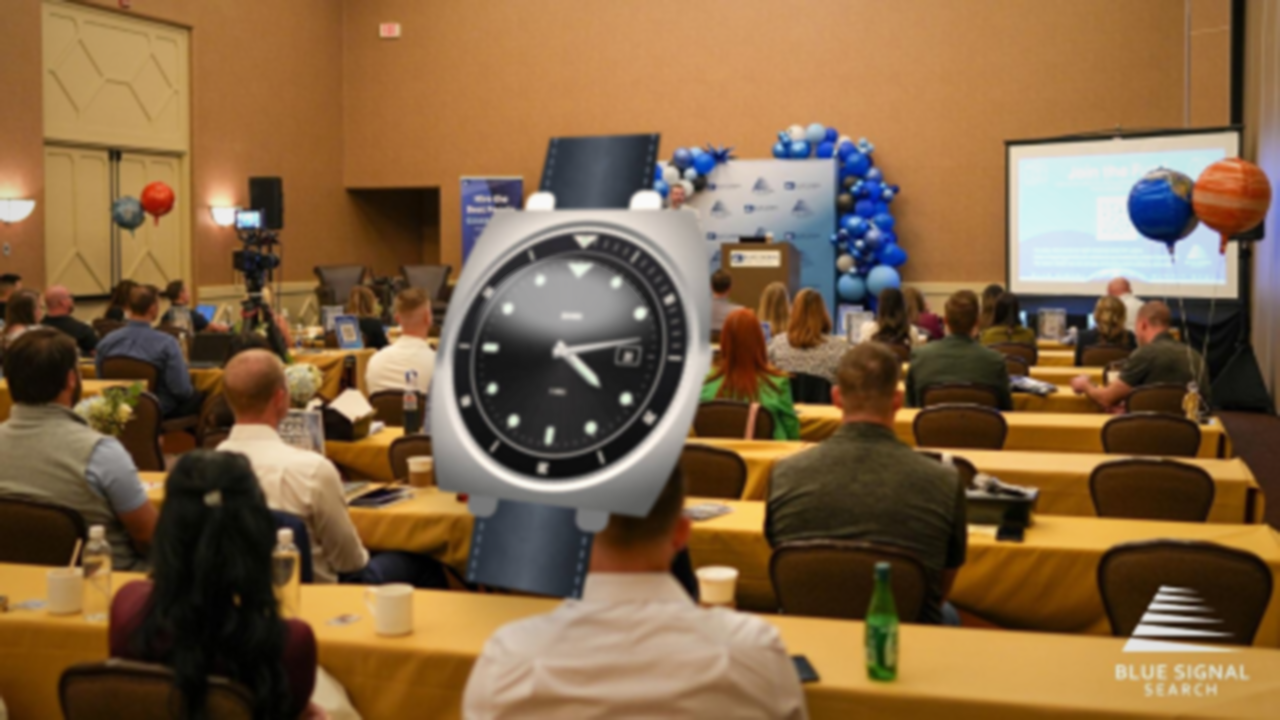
4:13
